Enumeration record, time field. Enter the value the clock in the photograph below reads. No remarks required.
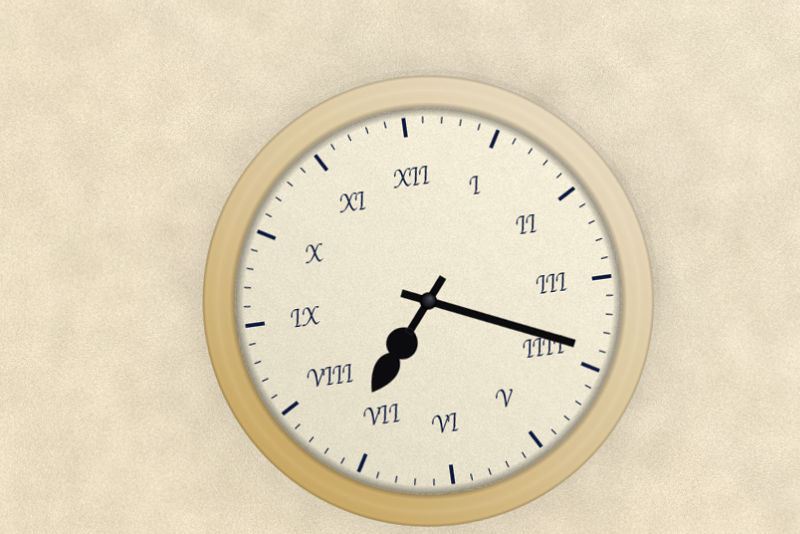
7:19
